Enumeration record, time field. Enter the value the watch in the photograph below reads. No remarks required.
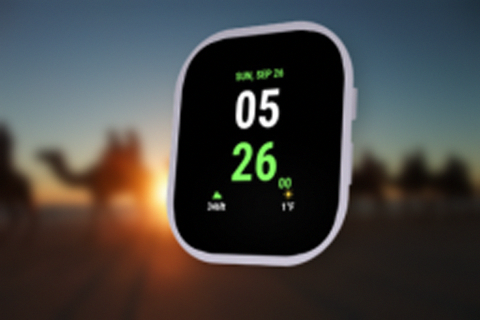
5:26
